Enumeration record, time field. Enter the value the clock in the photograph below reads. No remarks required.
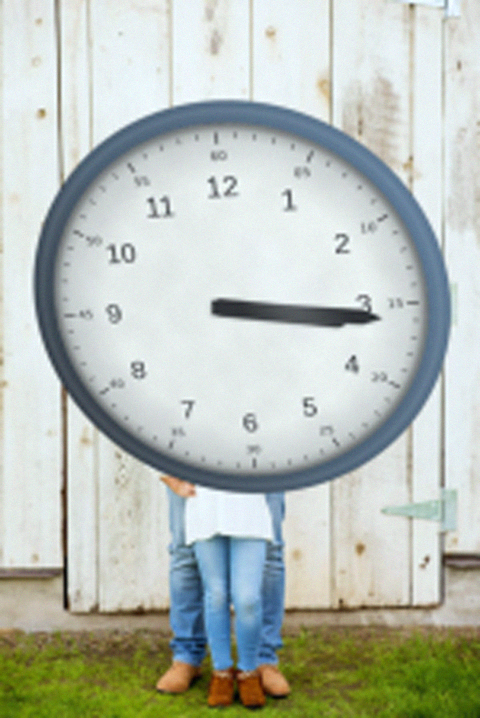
3:16
